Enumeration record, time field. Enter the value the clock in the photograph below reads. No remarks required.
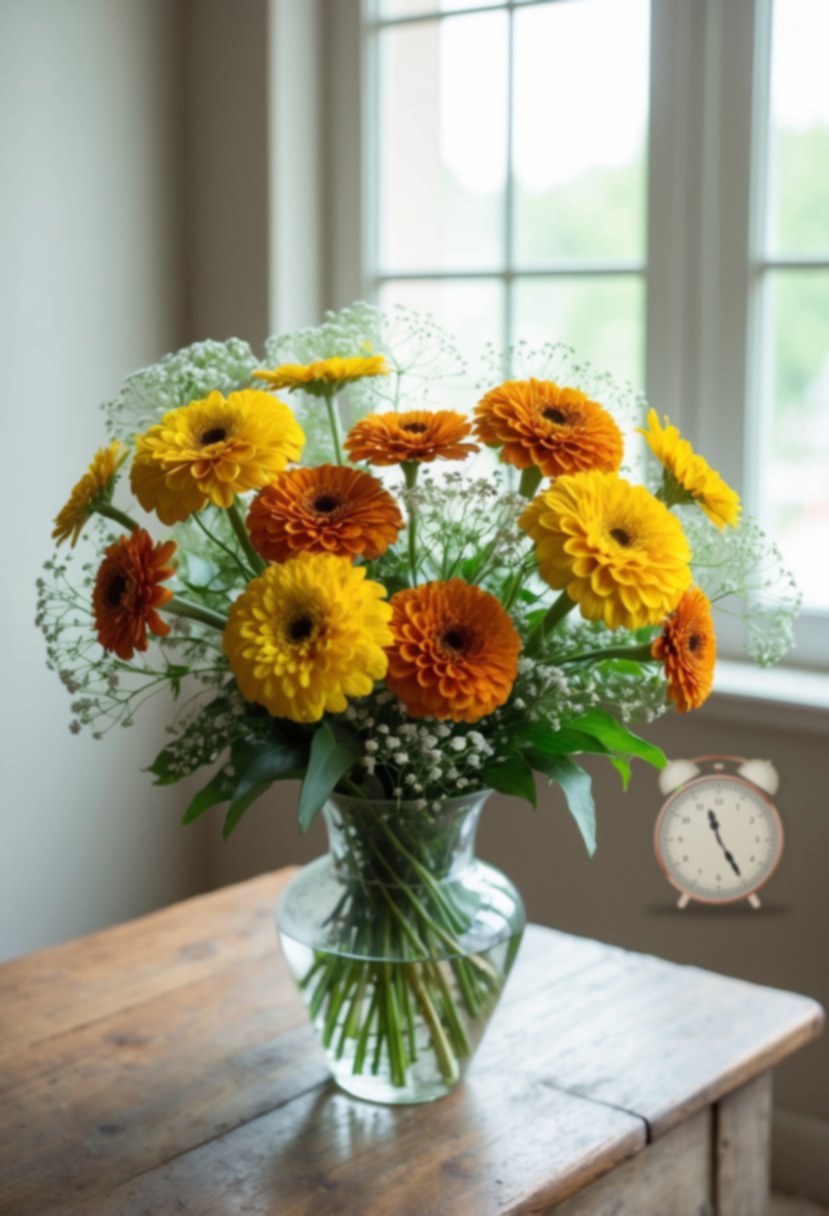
11:25
